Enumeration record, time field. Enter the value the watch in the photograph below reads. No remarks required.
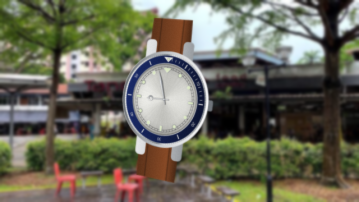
8:57
